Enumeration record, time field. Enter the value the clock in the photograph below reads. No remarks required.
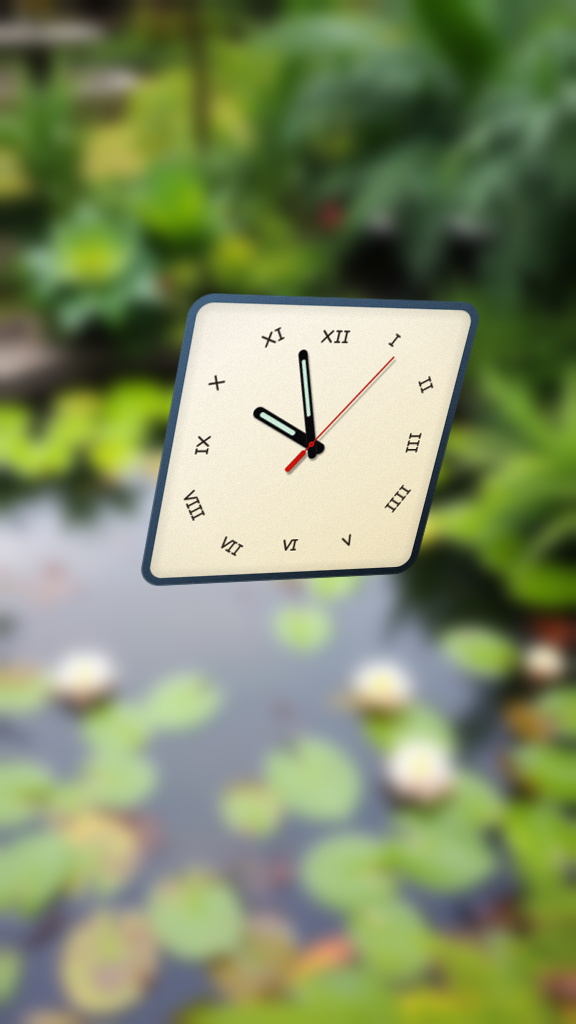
9:57:06
